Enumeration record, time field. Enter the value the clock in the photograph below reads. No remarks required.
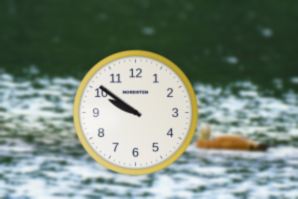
9:51
